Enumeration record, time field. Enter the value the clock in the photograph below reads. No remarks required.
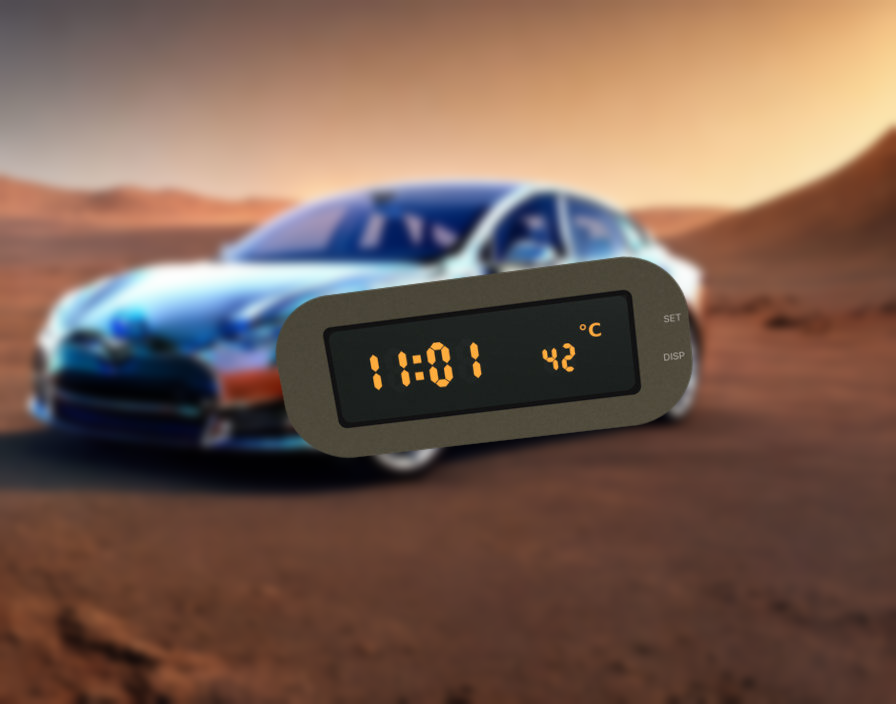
11:01
